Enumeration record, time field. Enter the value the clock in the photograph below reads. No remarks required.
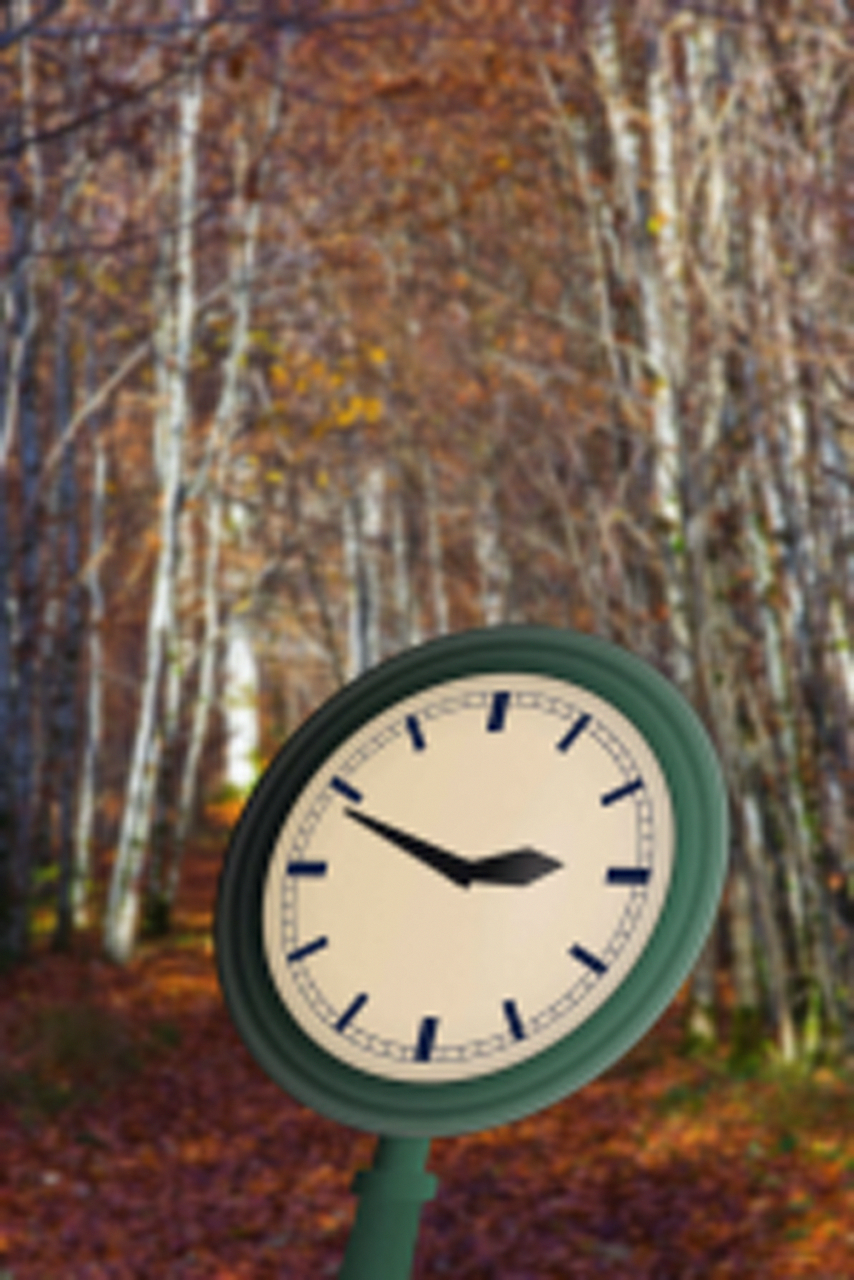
2:49
